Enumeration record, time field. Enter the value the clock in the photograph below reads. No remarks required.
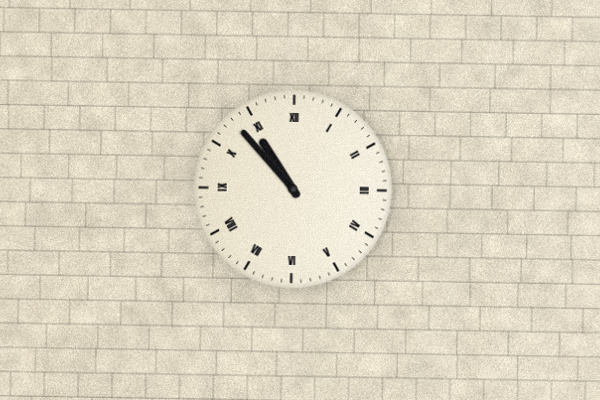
10:53
